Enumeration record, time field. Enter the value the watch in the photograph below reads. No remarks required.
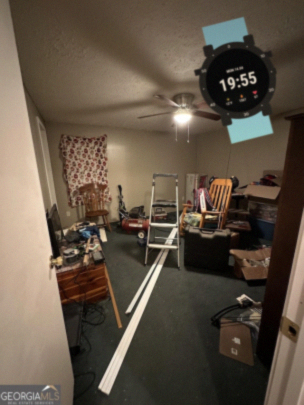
19:55
